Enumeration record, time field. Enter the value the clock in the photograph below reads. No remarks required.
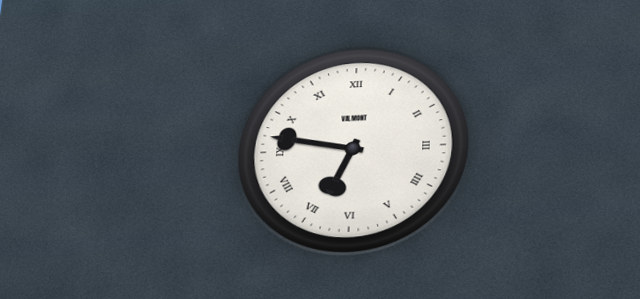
6:47
